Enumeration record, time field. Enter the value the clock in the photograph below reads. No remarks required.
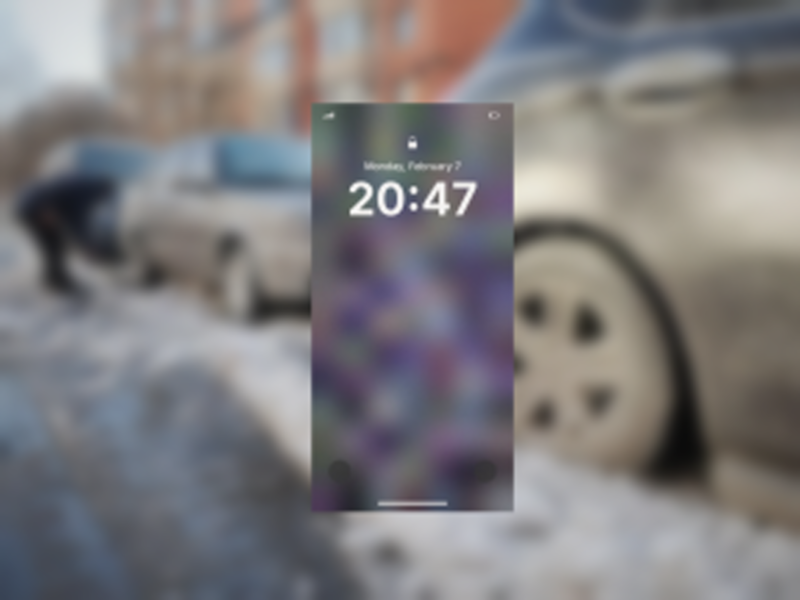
20:47
